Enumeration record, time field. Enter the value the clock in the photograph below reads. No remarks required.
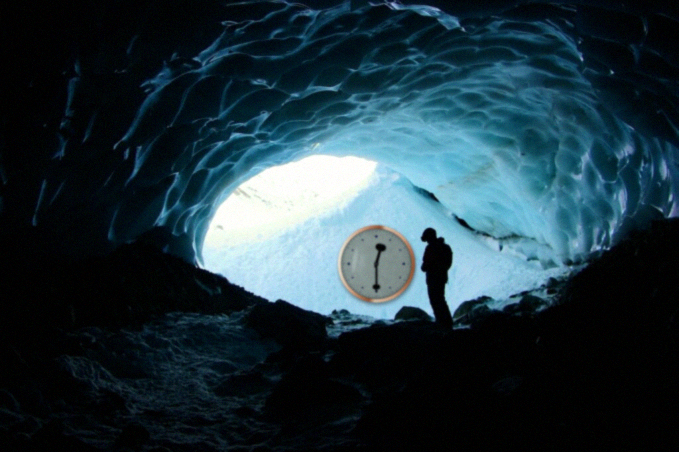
12:30
